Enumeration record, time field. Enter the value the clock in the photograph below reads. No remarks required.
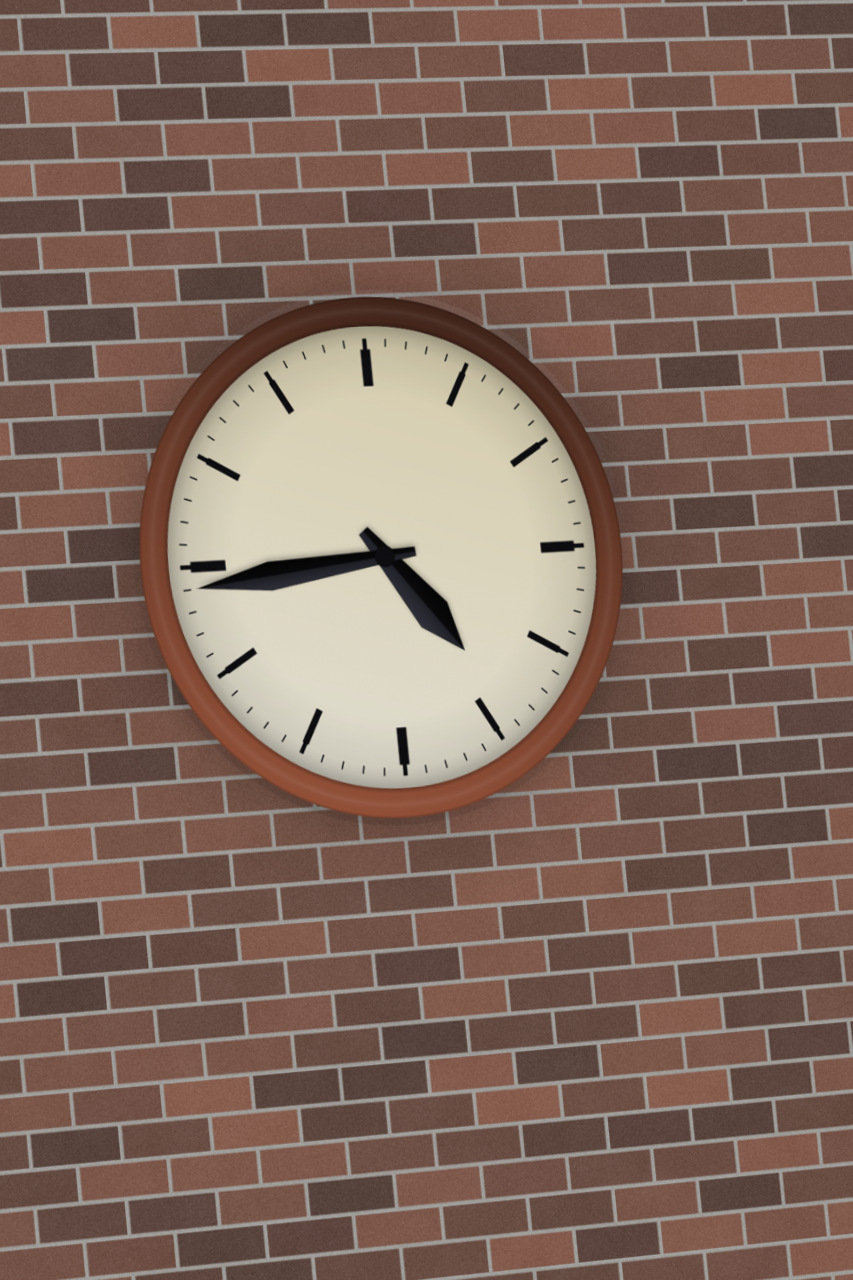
4:44
